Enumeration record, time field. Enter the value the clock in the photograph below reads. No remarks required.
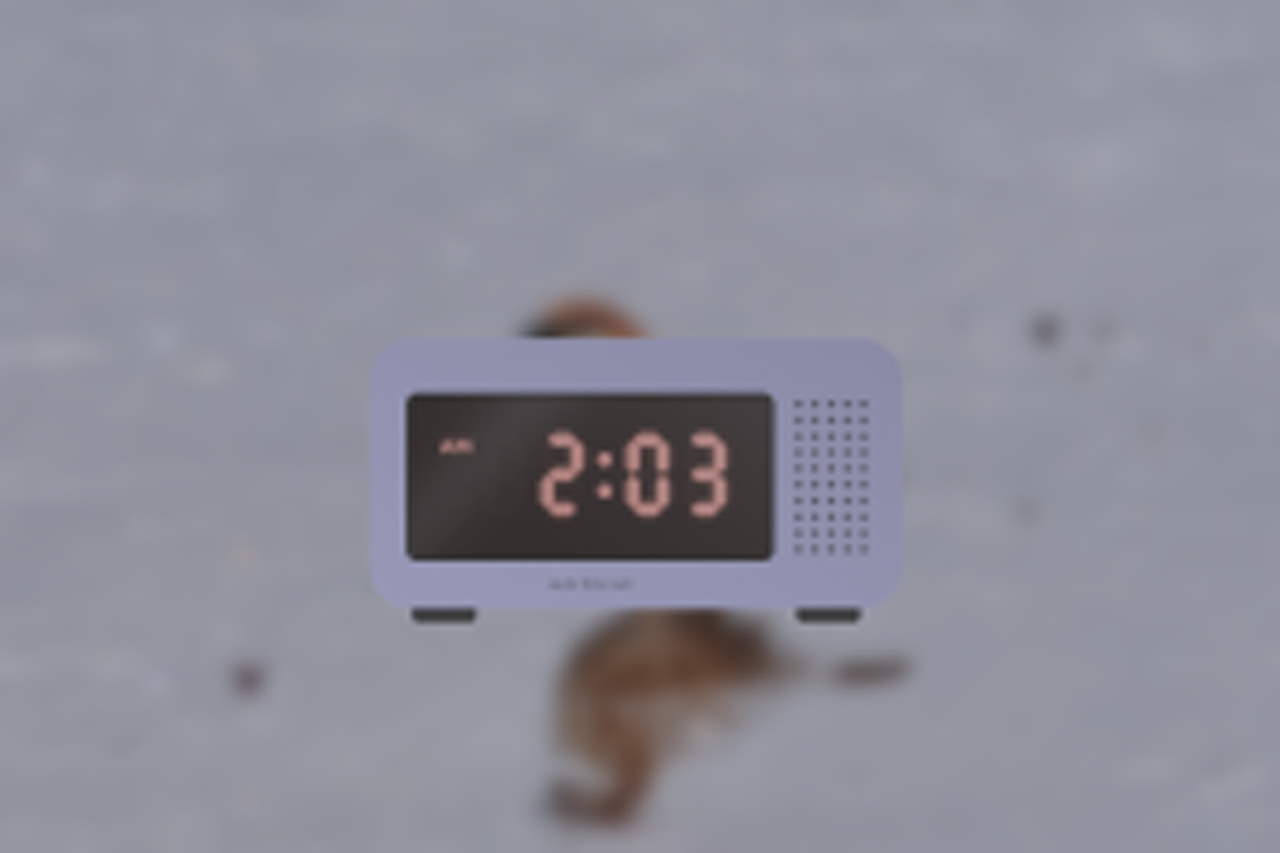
2:03
